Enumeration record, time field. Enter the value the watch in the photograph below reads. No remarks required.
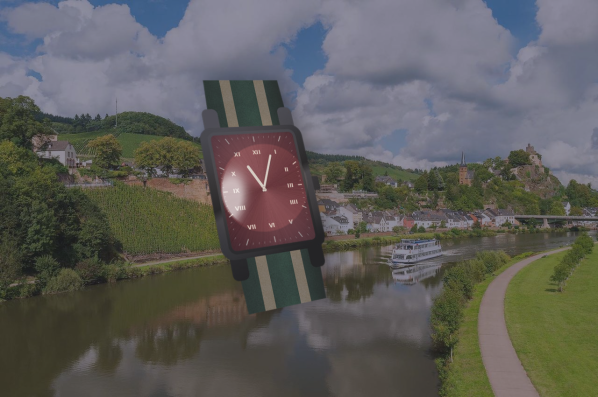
11:04
